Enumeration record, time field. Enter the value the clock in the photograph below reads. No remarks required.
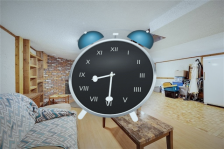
8:30
